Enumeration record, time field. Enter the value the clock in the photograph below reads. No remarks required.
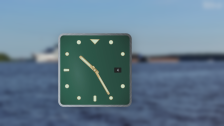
10:25
